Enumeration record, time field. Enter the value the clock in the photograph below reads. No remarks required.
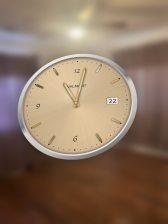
11:02
